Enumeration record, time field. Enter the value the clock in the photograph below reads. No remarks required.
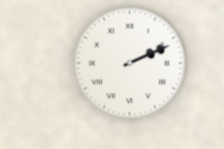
2:11
